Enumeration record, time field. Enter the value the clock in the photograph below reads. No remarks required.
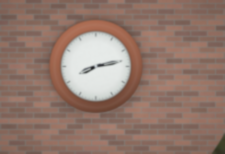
8:13
